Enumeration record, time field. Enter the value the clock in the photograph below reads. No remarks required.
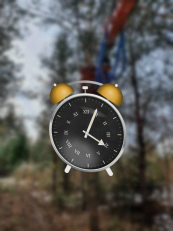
4:04
